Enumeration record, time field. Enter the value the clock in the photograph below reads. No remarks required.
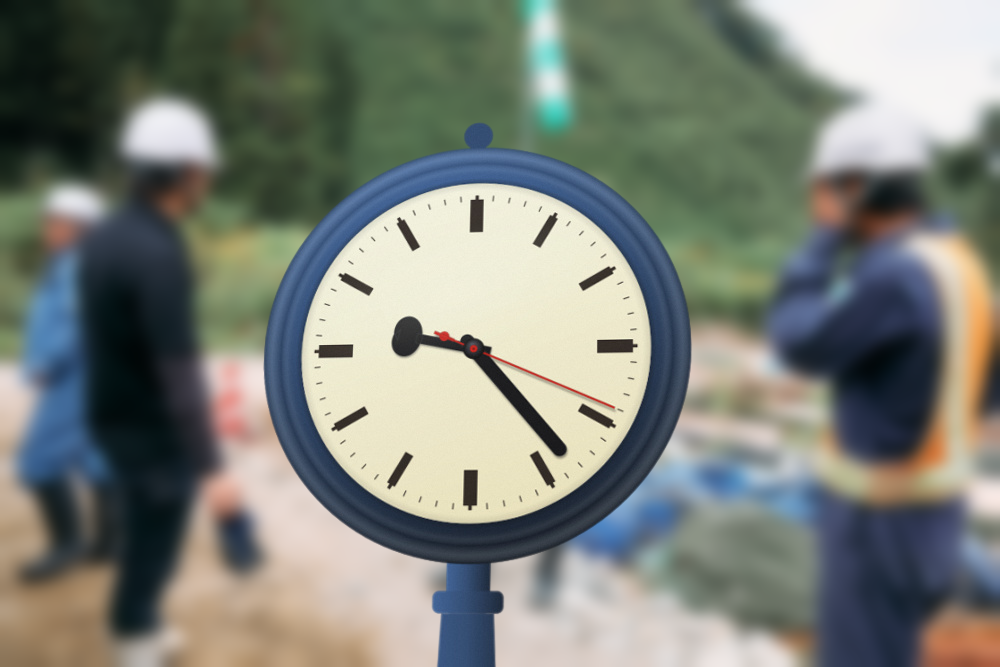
9:23:19
